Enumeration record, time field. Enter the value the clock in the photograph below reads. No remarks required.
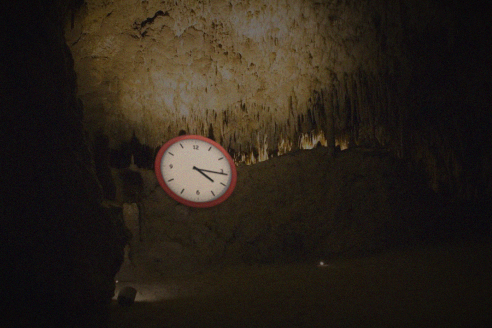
4:16
